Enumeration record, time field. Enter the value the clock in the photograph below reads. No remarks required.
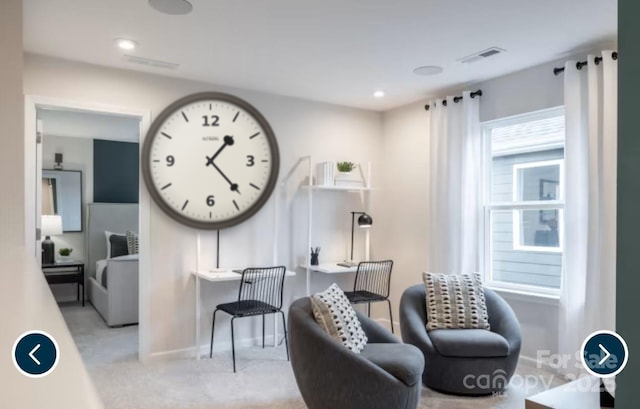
1:23
